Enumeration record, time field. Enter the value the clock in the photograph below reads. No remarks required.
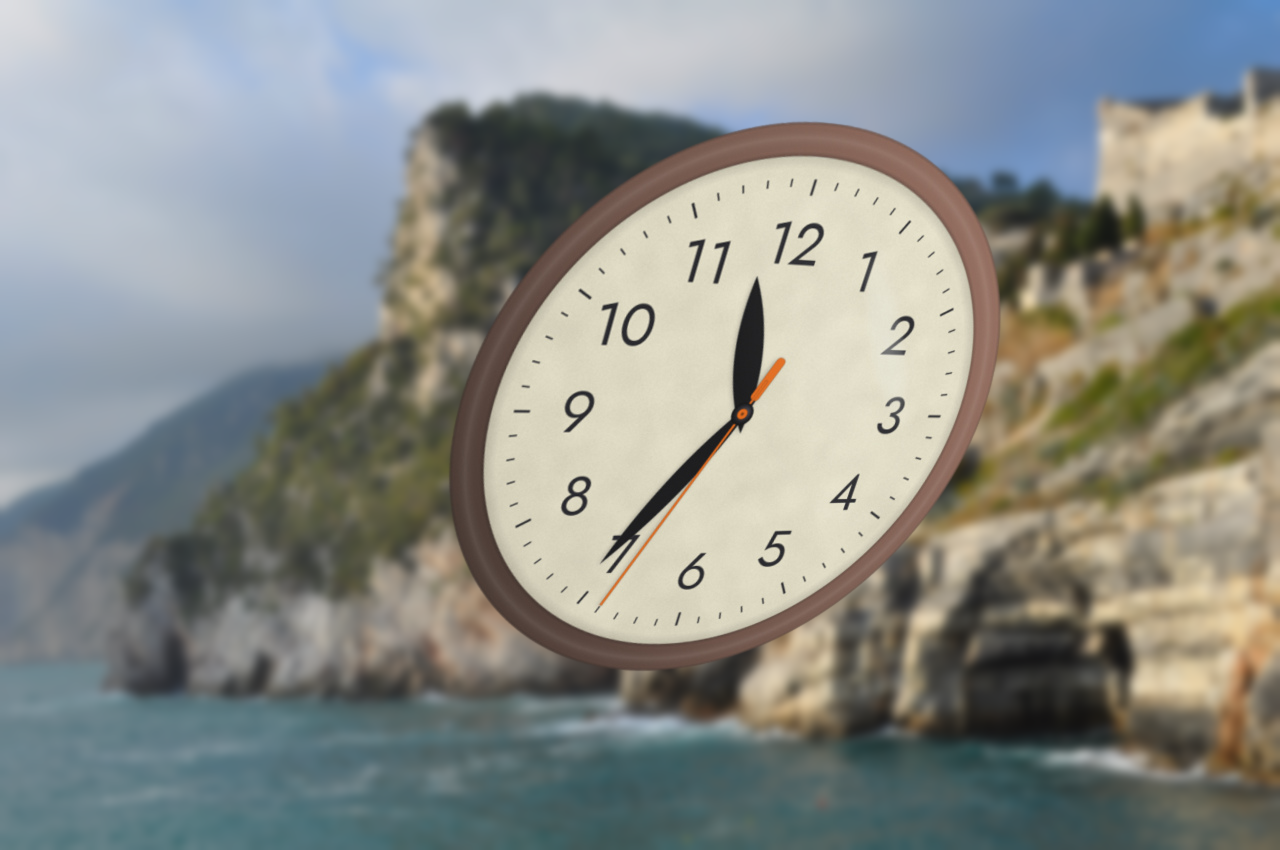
11:35:34
